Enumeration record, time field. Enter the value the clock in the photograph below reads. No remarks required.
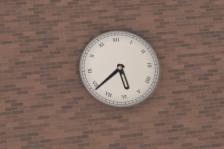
5:39
